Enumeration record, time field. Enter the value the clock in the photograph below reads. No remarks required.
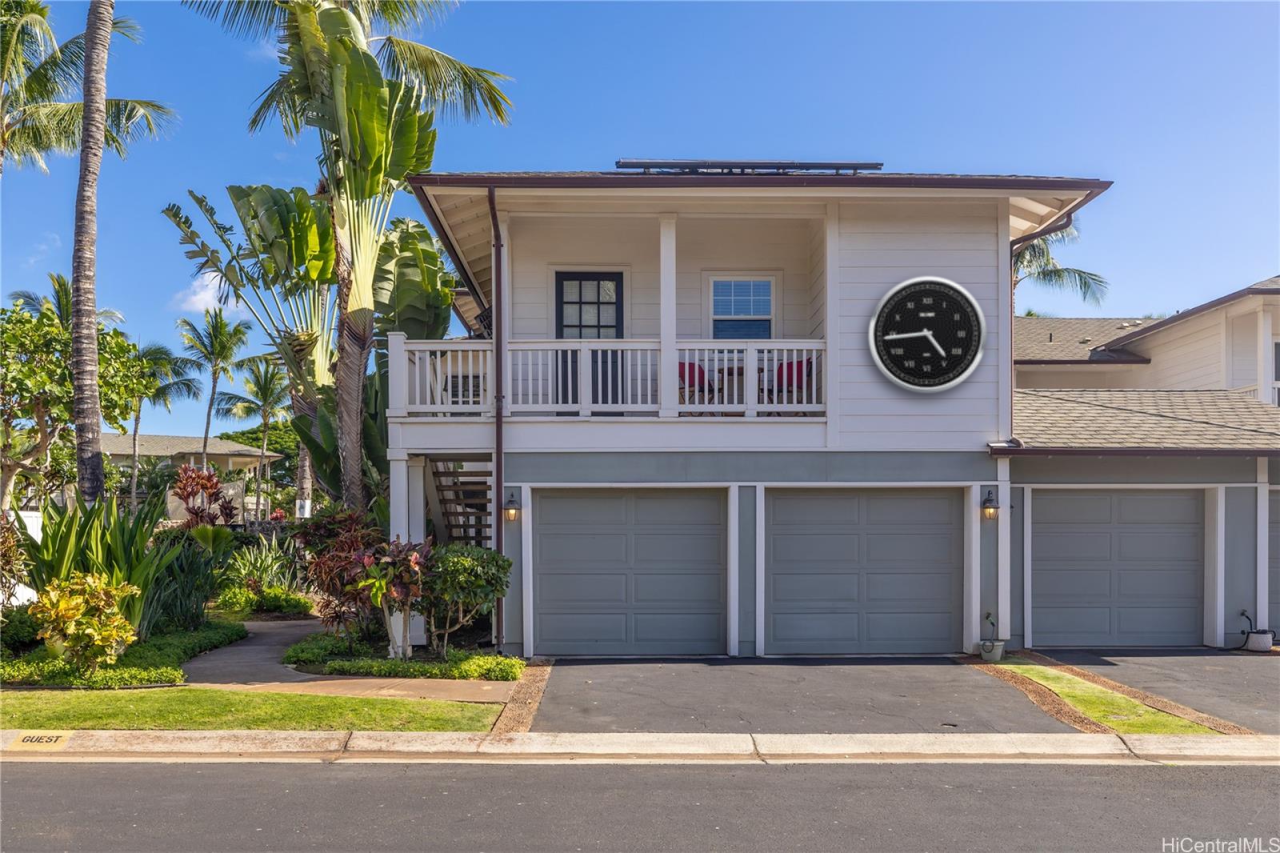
4:44
